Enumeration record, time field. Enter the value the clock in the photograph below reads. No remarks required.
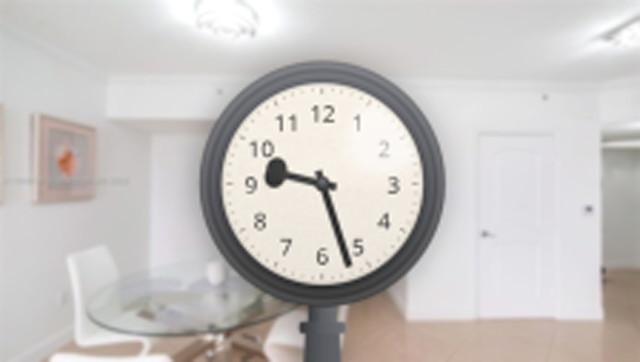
9:27
